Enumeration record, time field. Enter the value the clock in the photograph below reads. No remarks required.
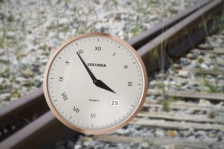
3:54
